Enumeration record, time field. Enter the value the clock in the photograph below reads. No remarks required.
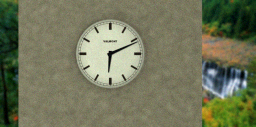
6:11
